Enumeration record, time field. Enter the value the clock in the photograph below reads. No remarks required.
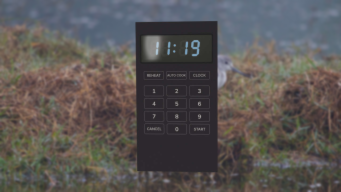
11:19
